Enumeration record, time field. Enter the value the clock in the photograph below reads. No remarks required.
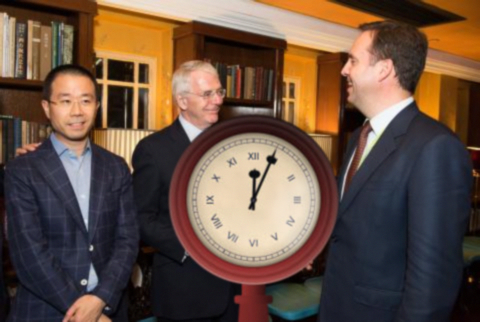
12:04
